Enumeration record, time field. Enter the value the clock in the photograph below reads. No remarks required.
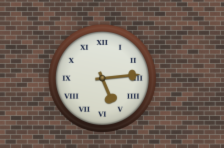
5:14
